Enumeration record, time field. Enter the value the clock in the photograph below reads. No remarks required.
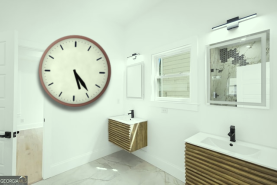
5:24
